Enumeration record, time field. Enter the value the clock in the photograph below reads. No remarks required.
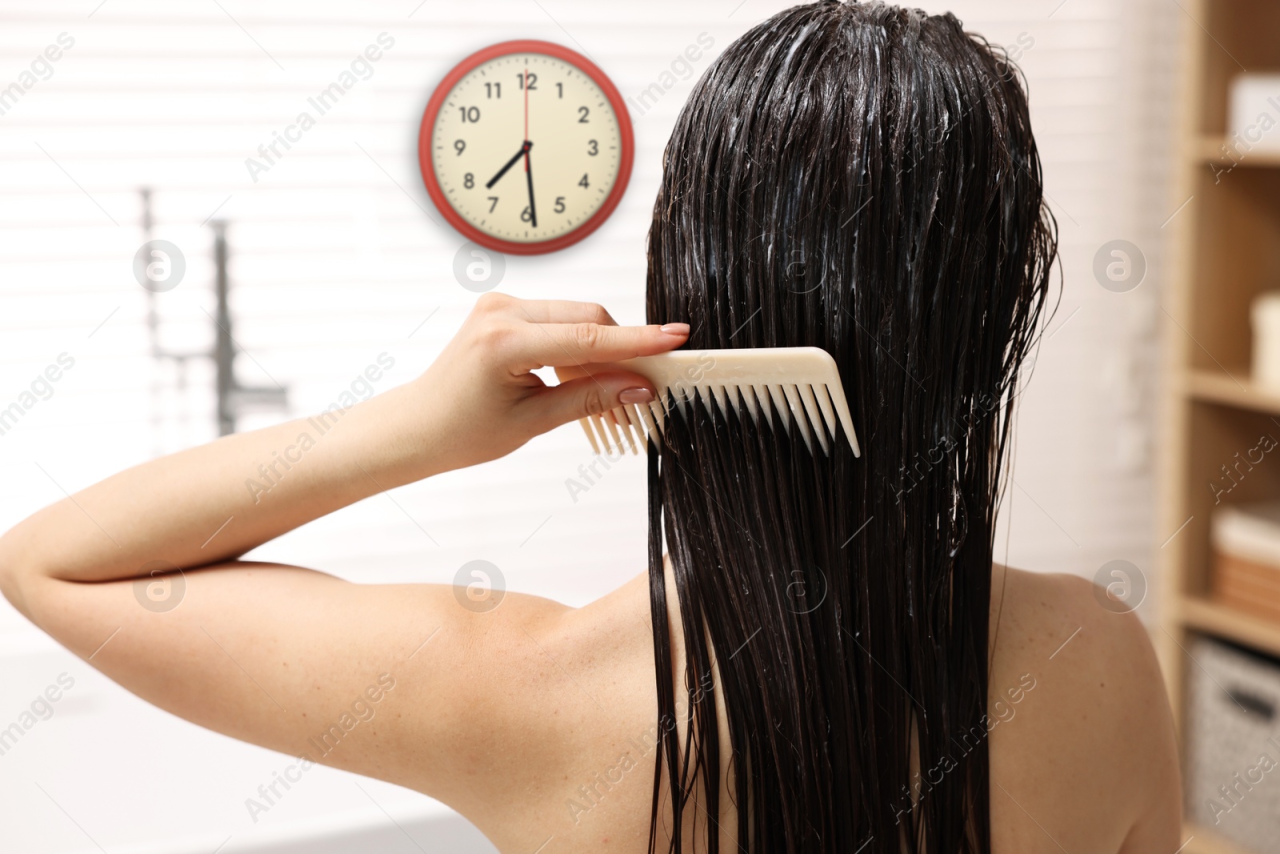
7:29:00
